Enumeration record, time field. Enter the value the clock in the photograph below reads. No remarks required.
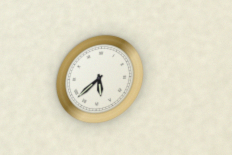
5:38
